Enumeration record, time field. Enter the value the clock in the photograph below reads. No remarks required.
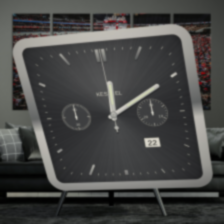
12:10
